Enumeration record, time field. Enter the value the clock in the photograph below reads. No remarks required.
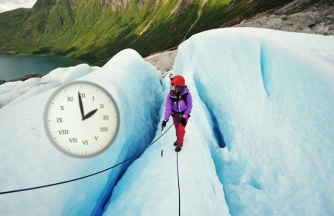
1:59
